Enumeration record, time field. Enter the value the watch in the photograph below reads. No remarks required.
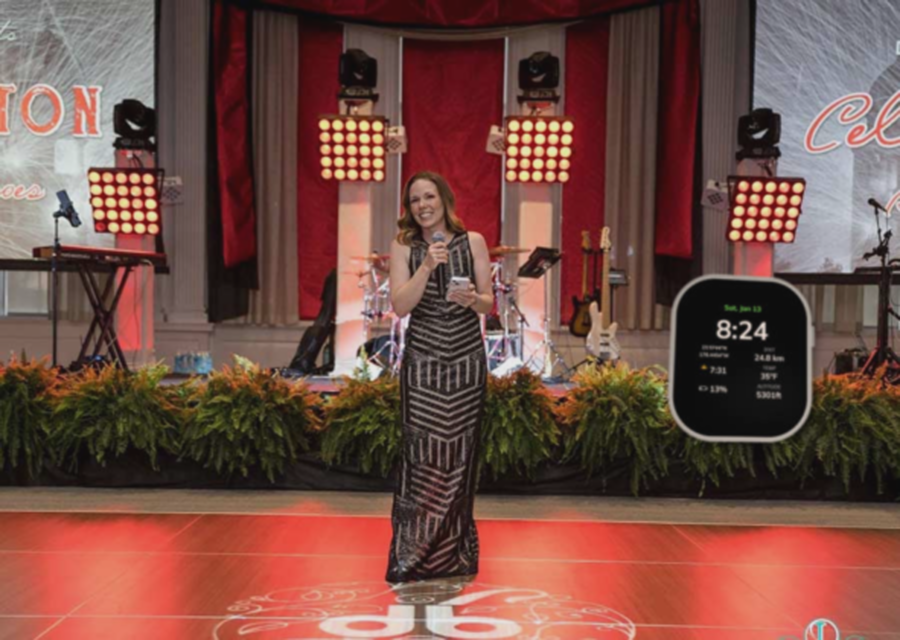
8:24
